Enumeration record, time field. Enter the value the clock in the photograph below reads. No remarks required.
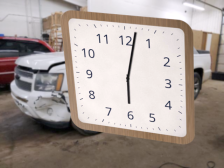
6:02
